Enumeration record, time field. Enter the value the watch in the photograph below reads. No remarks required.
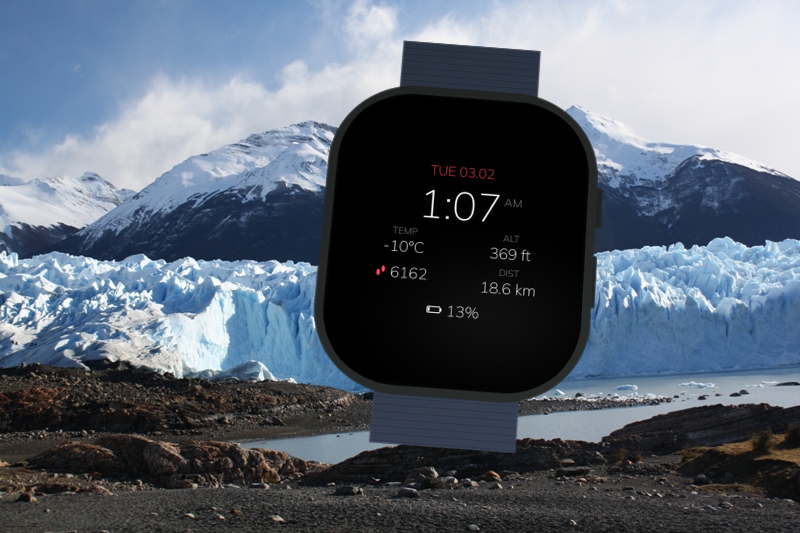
1:07
